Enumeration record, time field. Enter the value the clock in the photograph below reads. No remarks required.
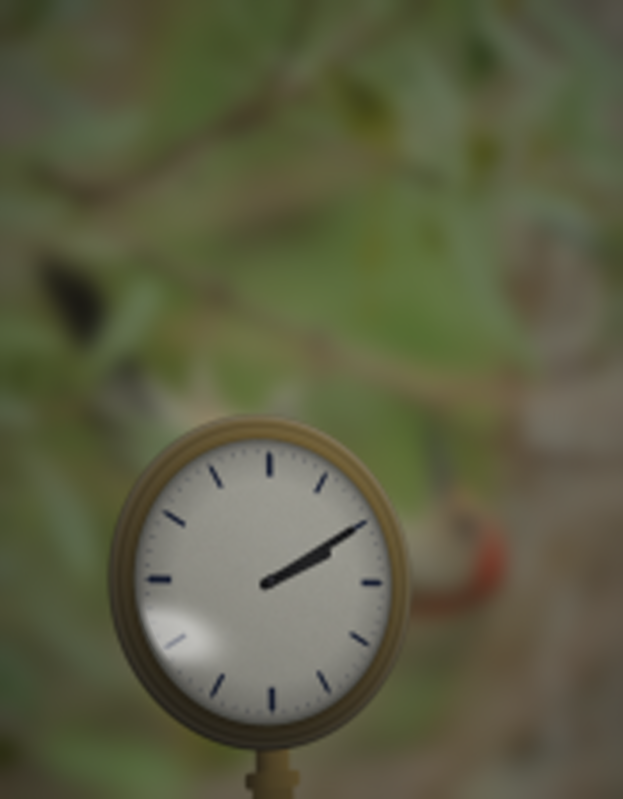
2:10
